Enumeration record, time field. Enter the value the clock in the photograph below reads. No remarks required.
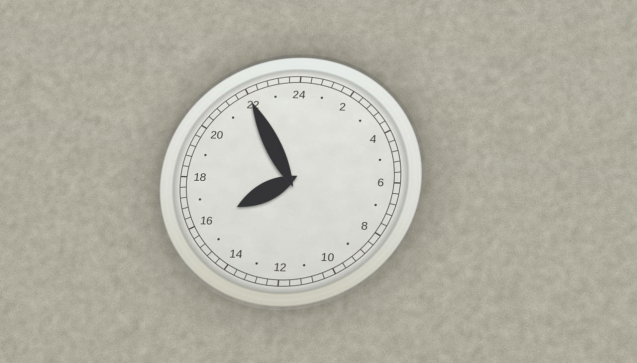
15:55
